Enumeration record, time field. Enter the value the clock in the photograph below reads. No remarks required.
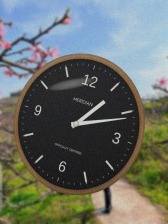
1:11
